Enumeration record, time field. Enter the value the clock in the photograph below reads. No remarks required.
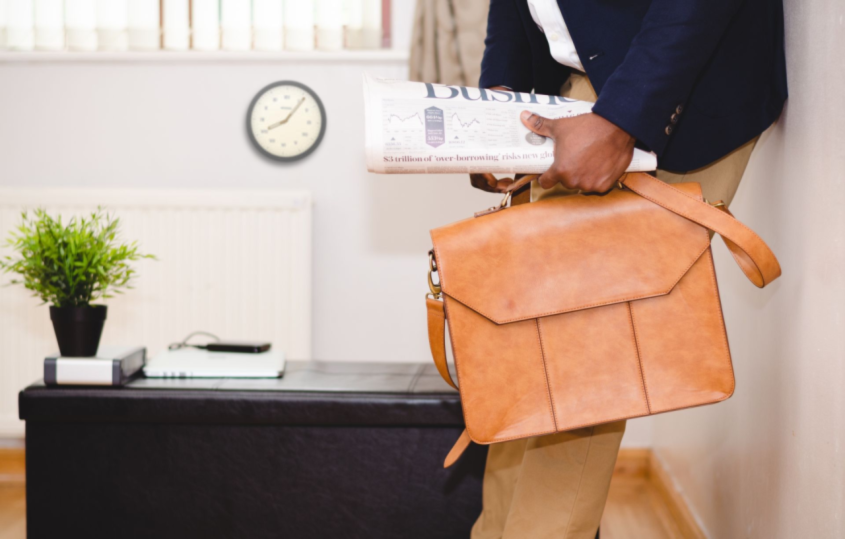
8:06
